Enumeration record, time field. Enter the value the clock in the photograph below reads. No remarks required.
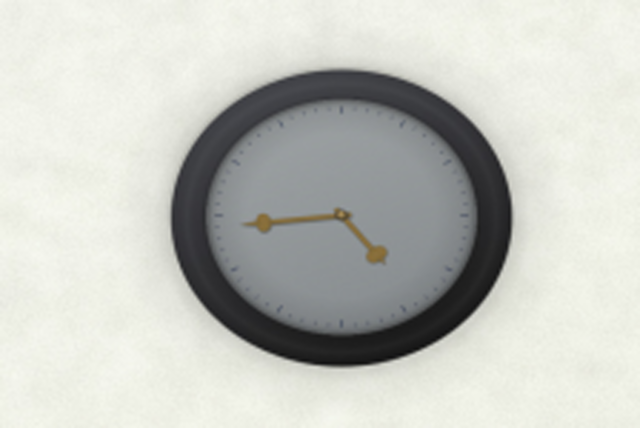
4:44
